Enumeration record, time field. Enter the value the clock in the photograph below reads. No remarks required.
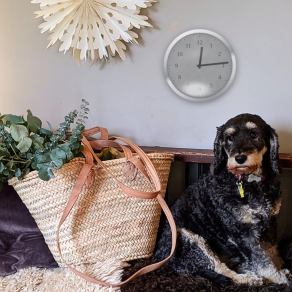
12:14
